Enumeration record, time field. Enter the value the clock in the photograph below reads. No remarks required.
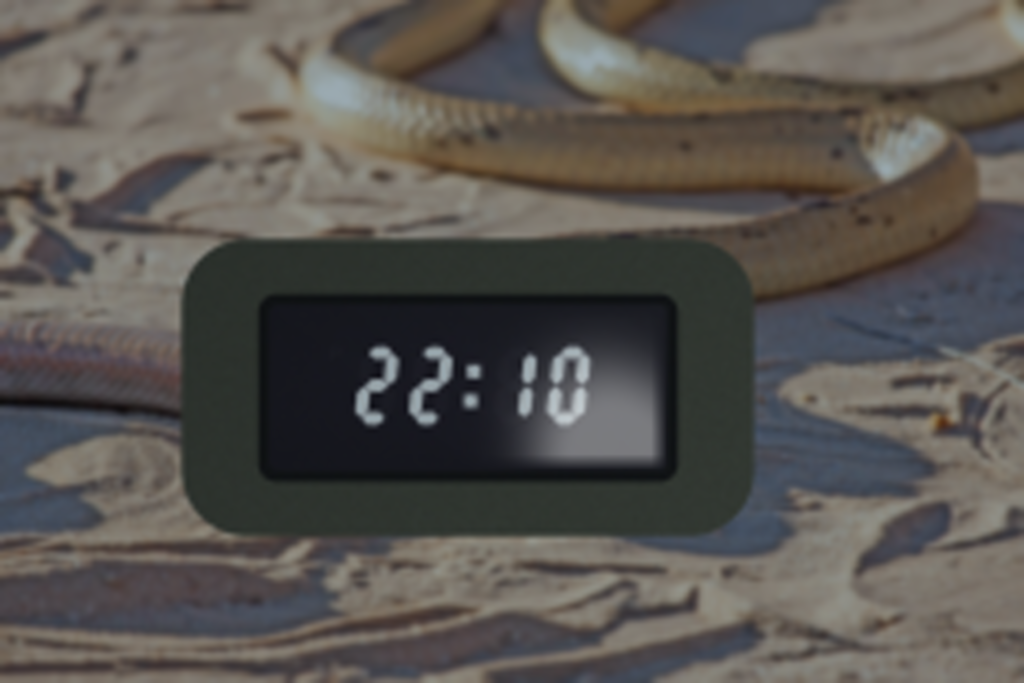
22:10
